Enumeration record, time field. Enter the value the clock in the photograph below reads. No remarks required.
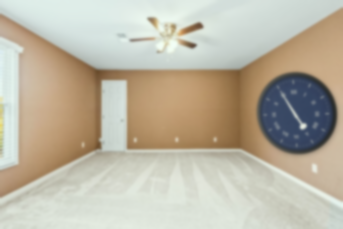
4:55
